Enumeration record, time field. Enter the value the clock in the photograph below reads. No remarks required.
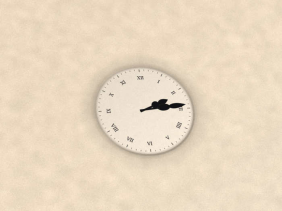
2:14
